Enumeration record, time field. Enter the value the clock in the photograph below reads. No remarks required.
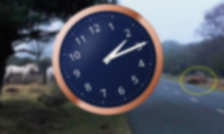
2:15
